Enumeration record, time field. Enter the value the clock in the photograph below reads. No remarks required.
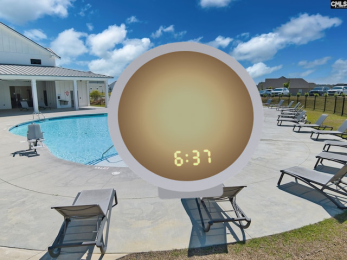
6:37
